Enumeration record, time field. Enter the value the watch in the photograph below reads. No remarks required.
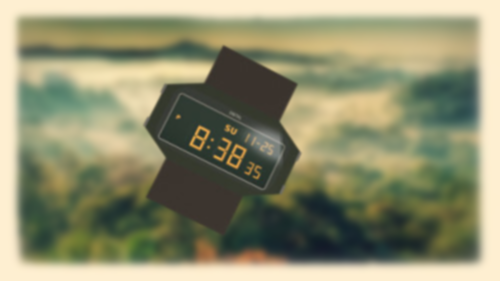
8:38:35
